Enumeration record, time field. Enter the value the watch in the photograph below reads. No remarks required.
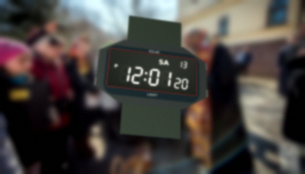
12:01:20
